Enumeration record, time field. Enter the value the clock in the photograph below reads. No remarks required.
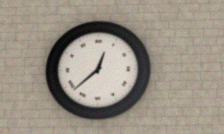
12:38
